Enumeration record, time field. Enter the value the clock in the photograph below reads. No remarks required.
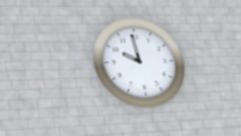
9:59
